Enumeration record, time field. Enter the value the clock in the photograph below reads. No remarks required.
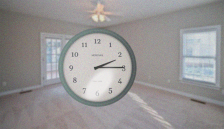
2:15
